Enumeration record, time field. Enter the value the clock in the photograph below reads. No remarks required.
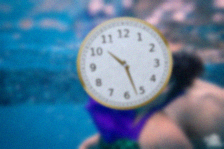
10:27
